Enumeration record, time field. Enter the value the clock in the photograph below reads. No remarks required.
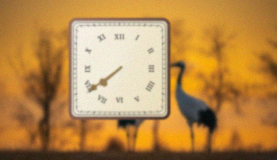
7:39
